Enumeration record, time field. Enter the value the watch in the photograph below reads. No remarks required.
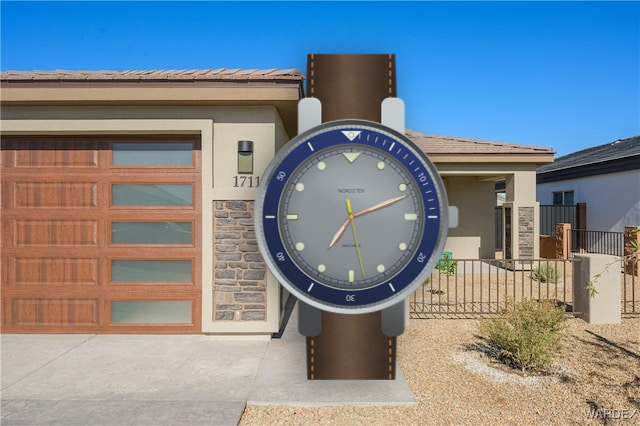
7:11:28
